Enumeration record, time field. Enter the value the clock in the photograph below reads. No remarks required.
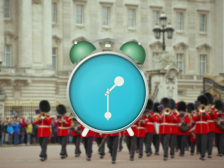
1:30
